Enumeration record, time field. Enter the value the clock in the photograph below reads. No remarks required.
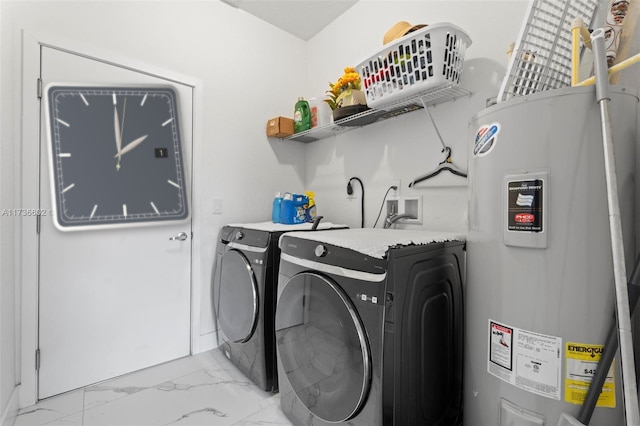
2:00:02
